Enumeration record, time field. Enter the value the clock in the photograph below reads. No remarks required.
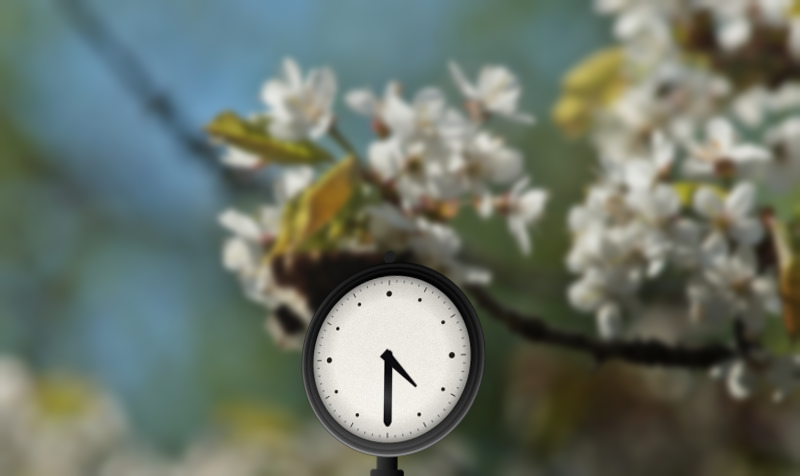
4:30
